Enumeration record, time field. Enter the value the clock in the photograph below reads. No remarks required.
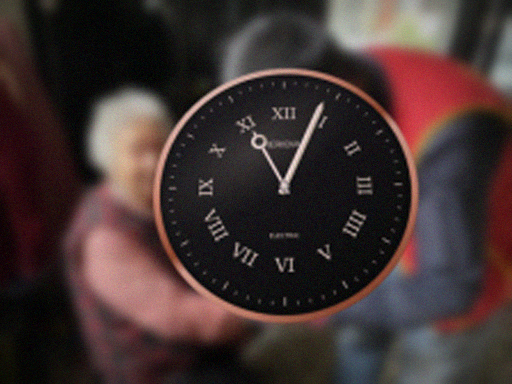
11:04
